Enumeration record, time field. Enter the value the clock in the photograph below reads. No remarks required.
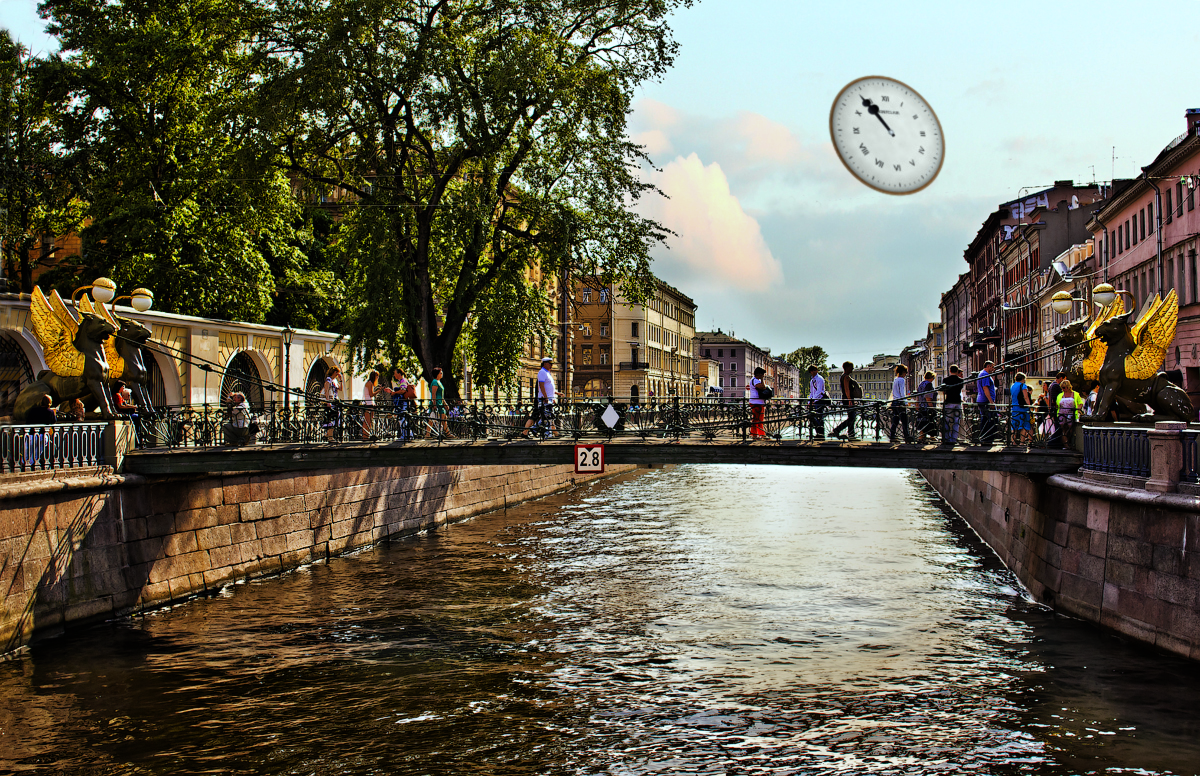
10:54
